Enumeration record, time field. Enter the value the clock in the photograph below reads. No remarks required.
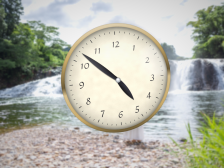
4:52
